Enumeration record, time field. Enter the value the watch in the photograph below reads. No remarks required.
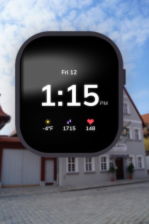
1:15
